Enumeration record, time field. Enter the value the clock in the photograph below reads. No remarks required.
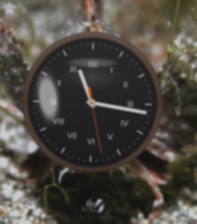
11:16:28
